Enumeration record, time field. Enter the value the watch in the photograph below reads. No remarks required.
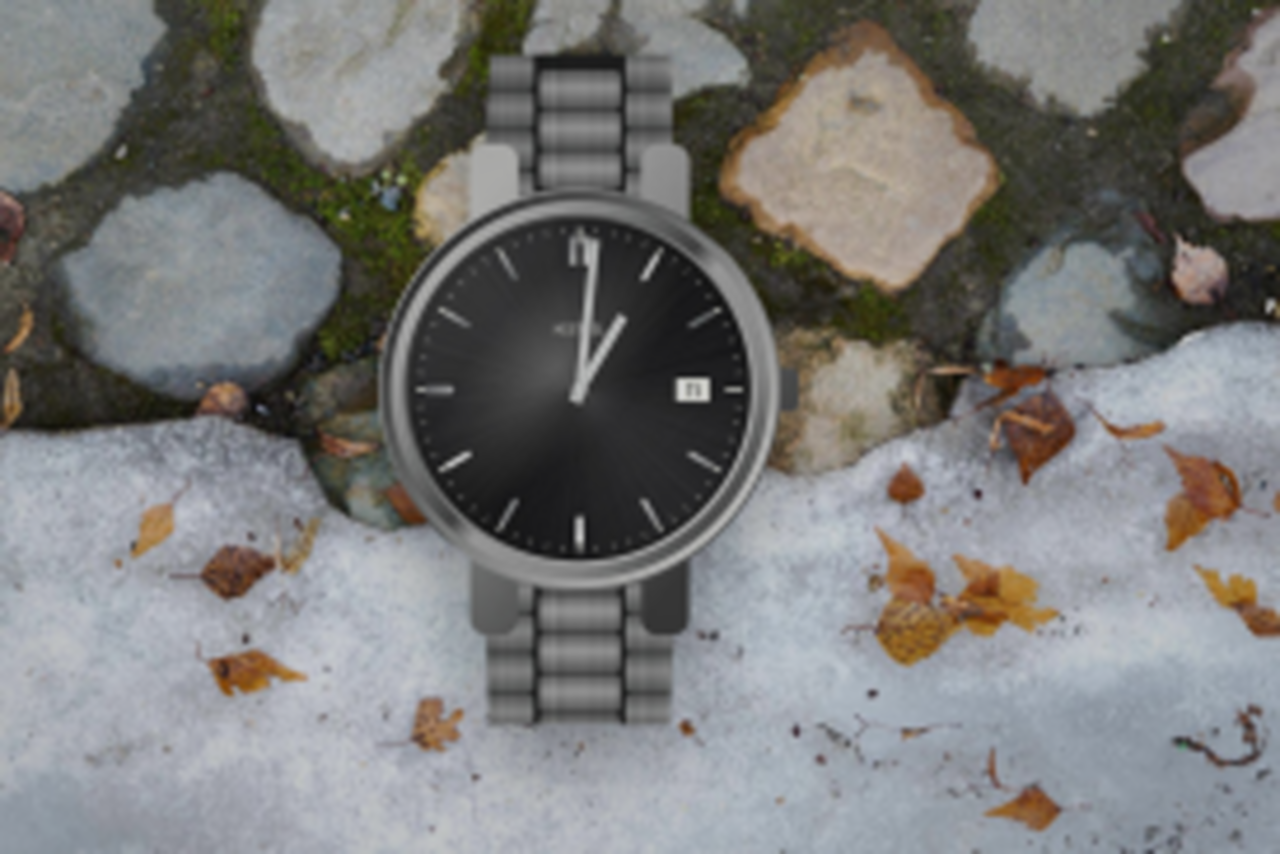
1:01
